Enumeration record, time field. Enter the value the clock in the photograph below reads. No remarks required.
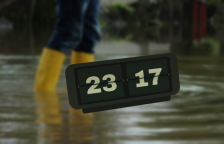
23:17
